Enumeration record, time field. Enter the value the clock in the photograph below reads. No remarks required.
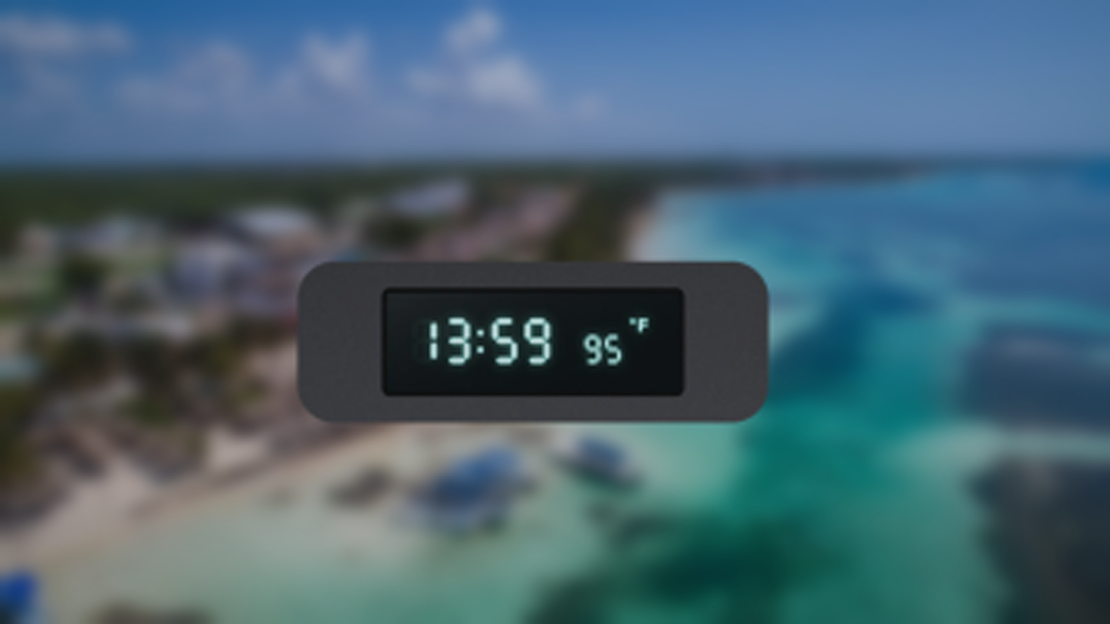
13:59
